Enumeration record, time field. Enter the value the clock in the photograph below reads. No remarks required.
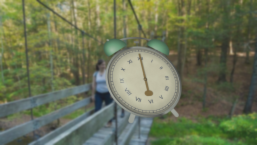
6:00
